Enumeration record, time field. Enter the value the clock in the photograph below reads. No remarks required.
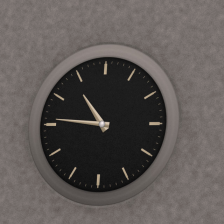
10:46
